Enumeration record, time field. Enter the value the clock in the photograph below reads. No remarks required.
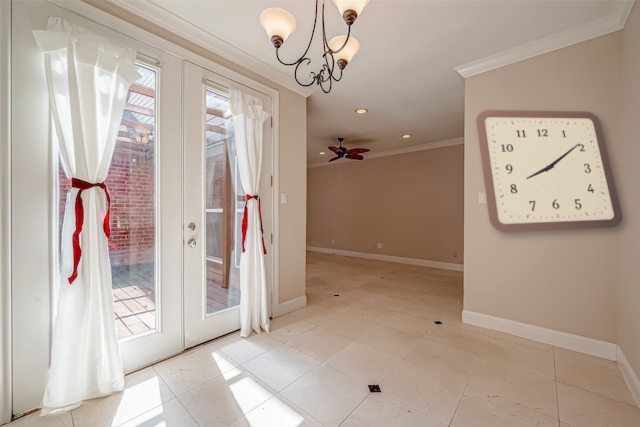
8:09
